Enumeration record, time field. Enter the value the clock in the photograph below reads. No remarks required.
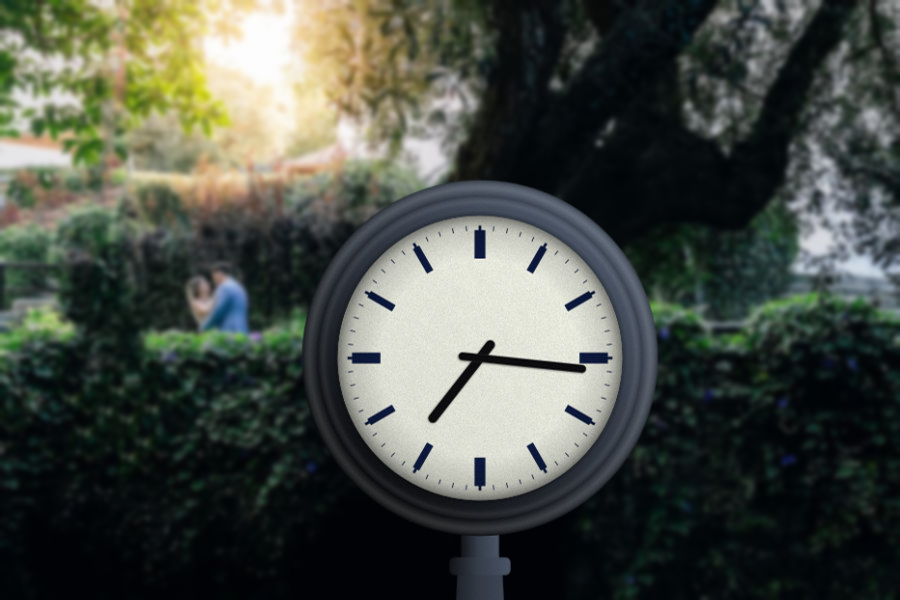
7:16
